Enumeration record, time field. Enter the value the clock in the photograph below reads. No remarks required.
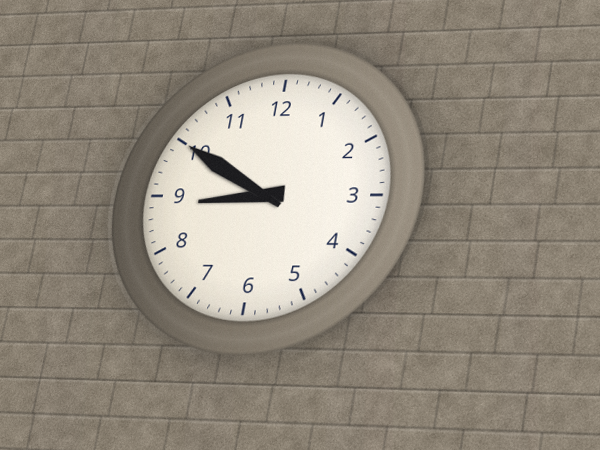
8:50
